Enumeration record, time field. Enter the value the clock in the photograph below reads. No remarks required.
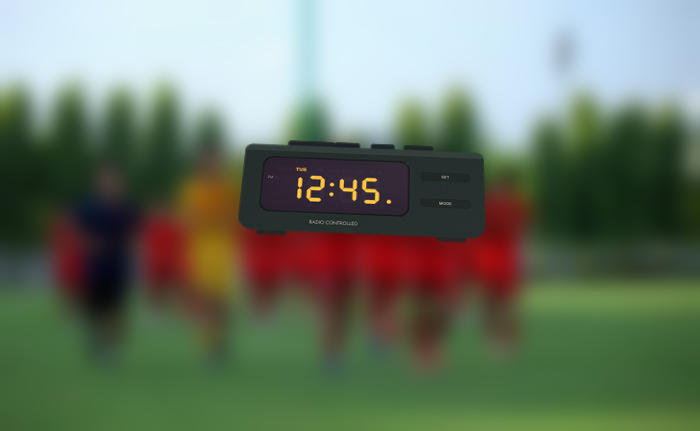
12:45
